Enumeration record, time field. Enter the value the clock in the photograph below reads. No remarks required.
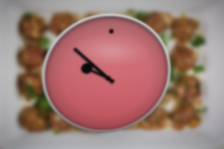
9:52
